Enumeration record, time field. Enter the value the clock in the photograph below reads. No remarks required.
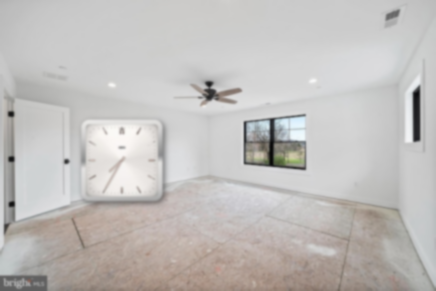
7:35
